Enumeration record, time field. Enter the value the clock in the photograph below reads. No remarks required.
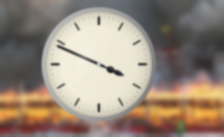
3:49
